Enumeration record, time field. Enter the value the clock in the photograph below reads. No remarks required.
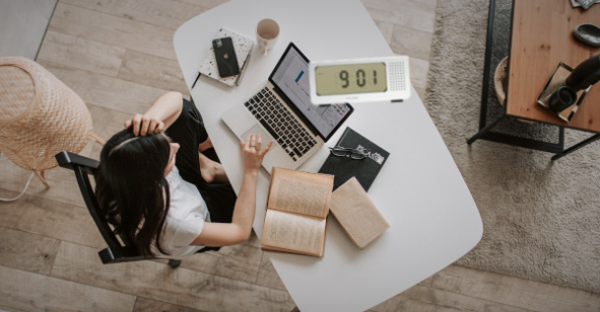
9:01
